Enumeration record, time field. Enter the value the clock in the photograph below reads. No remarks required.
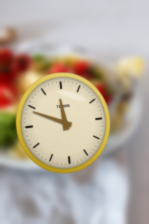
11:49
